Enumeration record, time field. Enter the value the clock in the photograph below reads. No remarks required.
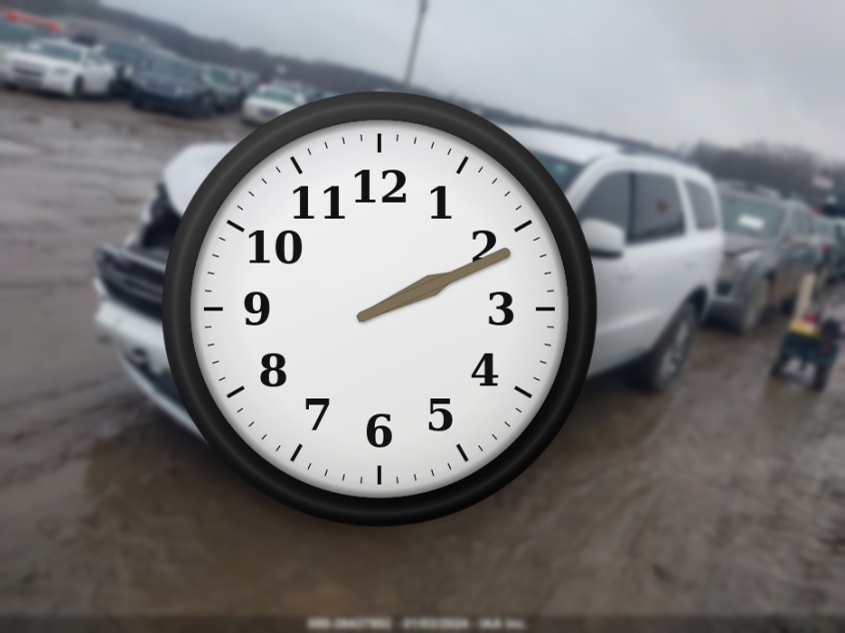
2:11
